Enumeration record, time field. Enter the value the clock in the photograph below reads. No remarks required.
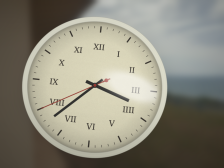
3:37:40
